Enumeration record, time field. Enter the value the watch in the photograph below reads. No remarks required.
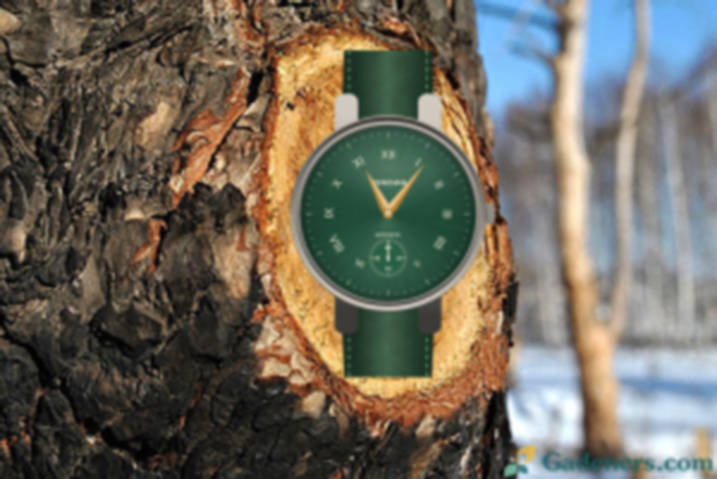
11:06
